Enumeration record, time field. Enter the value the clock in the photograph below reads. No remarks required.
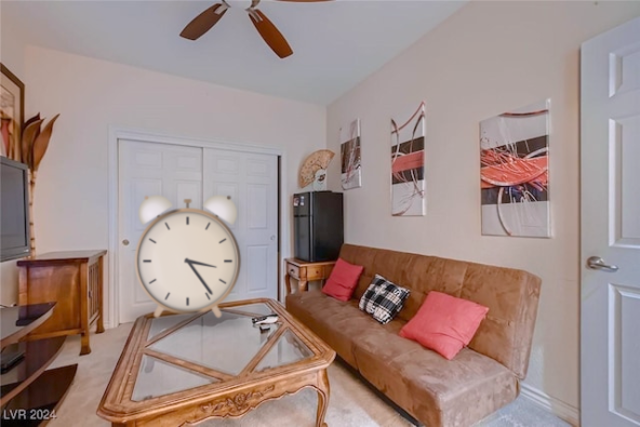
3:24
